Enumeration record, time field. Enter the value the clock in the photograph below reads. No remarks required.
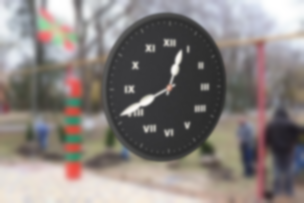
12:41
